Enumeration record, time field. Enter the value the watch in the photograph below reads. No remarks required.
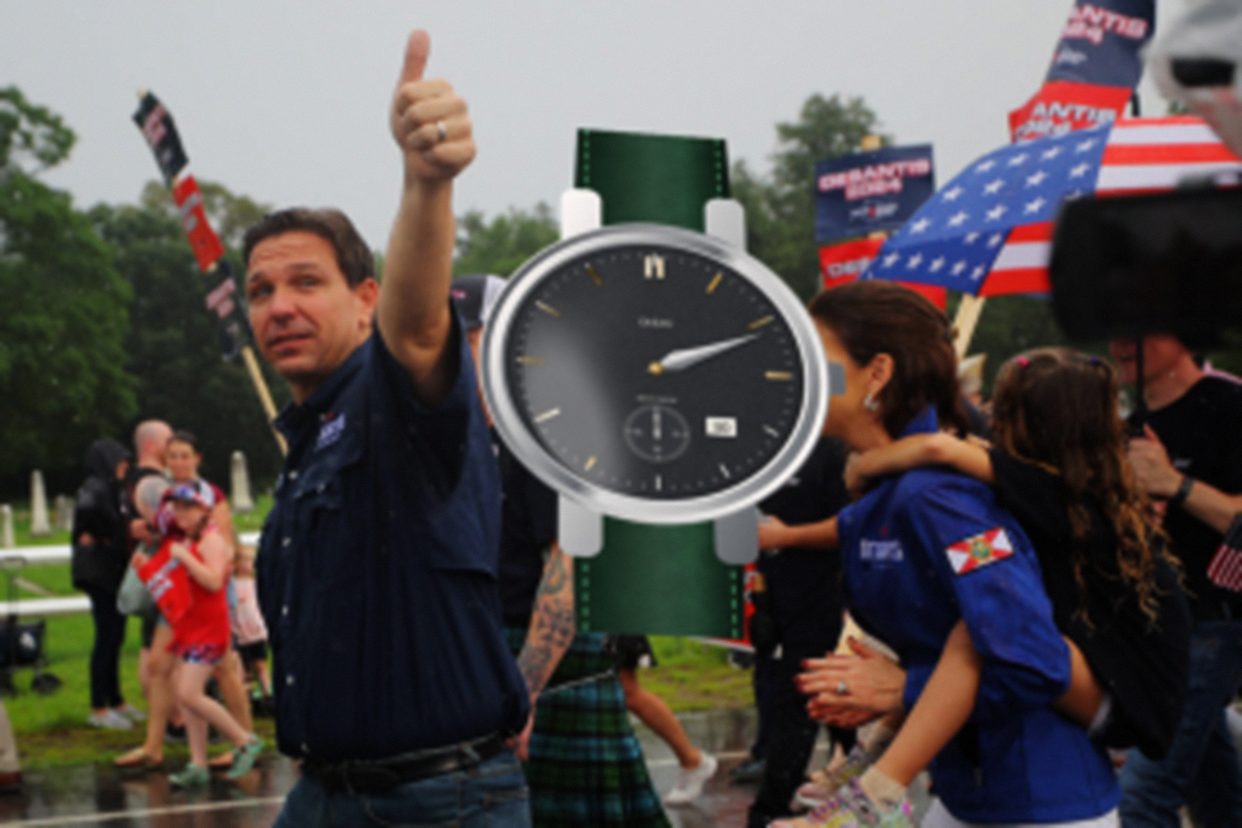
2:11
